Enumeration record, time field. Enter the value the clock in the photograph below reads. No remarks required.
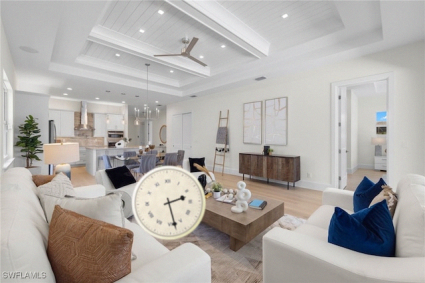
2:28
